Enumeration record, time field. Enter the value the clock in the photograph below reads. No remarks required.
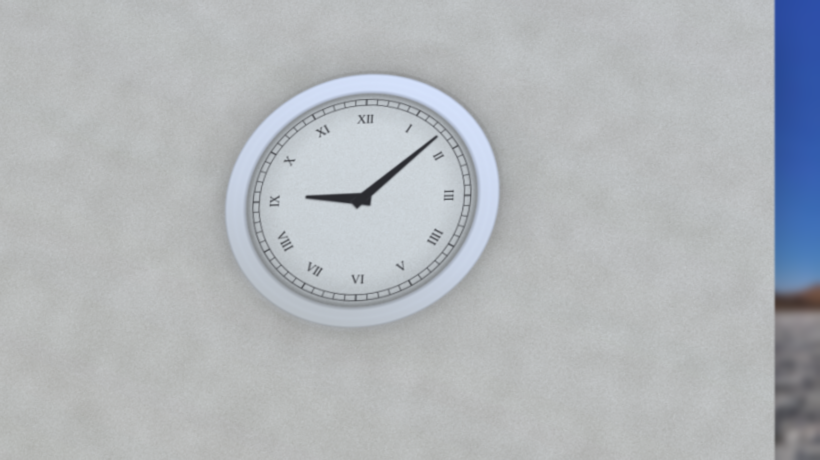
9:08
